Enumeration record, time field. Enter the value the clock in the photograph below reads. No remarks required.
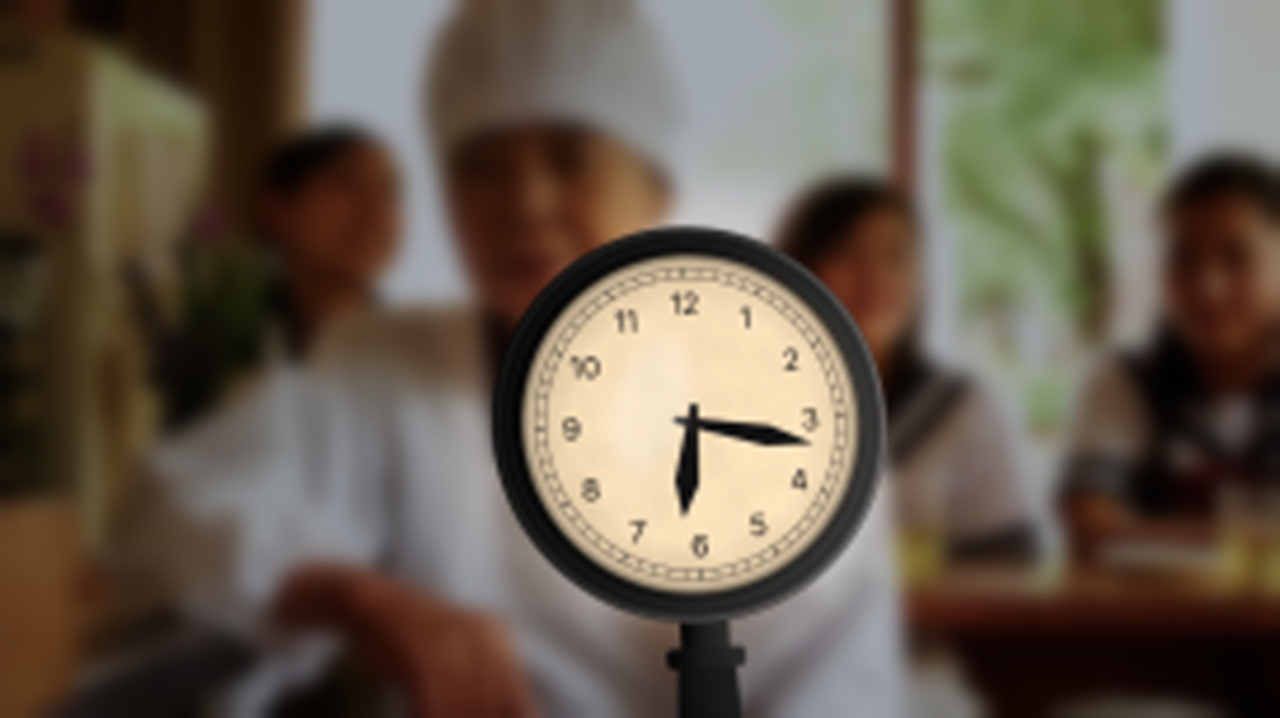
6:17
